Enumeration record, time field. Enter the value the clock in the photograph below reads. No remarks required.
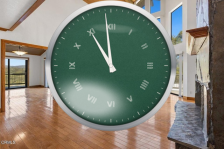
10:59
